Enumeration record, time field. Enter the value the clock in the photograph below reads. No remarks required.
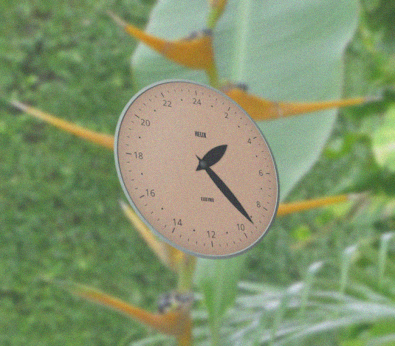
3:23
